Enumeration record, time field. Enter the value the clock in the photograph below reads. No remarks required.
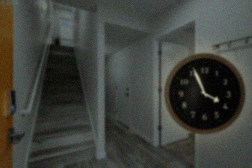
3:56
